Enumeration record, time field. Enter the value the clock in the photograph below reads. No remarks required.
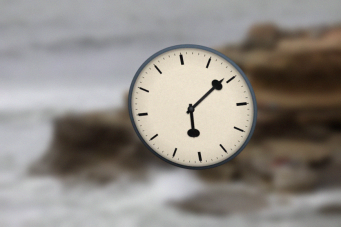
6:09
